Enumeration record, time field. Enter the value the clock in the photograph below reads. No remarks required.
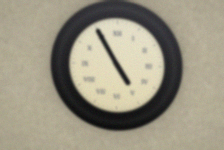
4:55
